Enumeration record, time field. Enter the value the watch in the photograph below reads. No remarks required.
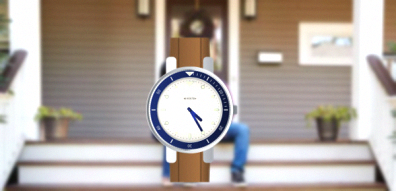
4:25
